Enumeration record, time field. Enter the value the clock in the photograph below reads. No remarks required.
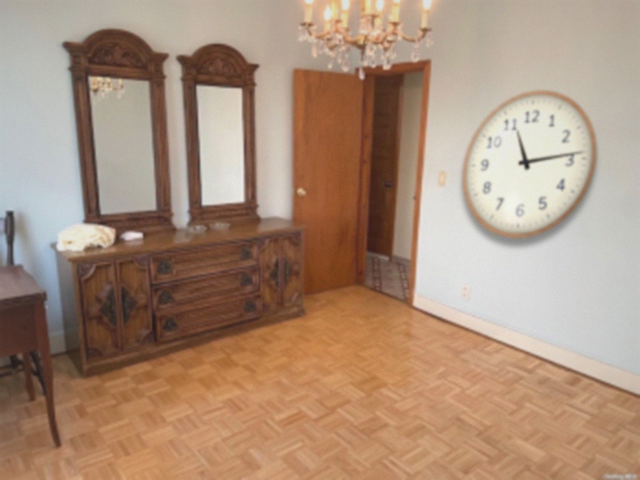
11:14
